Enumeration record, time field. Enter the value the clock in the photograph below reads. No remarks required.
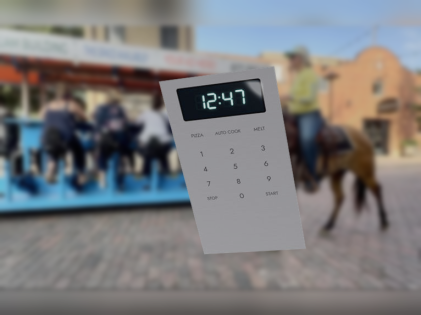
12:47
